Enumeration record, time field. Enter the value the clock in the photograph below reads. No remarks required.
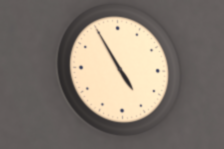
4:55
